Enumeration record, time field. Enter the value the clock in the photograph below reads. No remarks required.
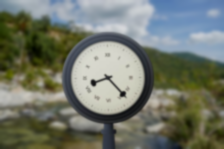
8:23
